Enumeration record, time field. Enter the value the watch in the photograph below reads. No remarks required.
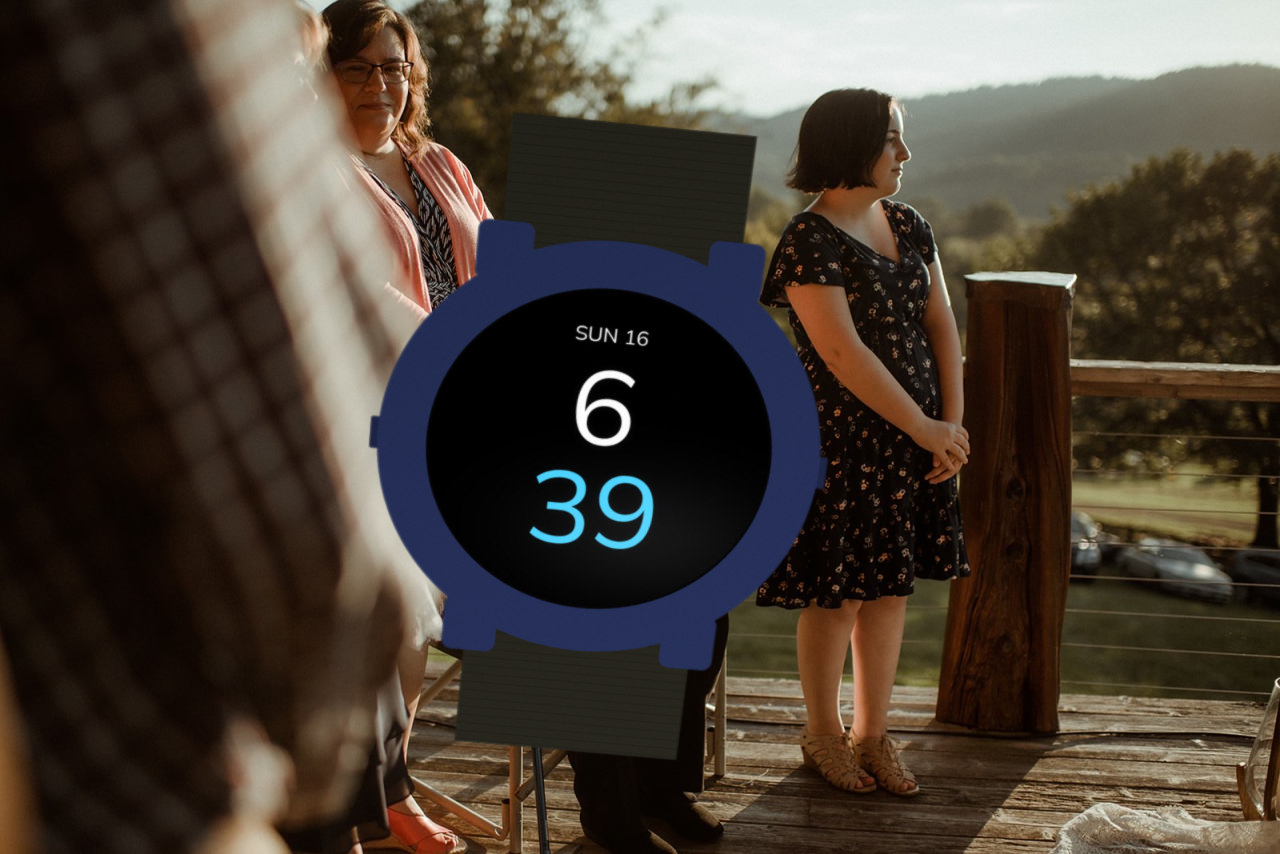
6:39
